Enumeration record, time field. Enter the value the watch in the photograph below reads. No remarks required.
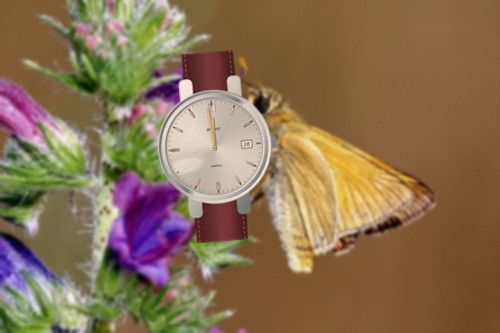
11:59
